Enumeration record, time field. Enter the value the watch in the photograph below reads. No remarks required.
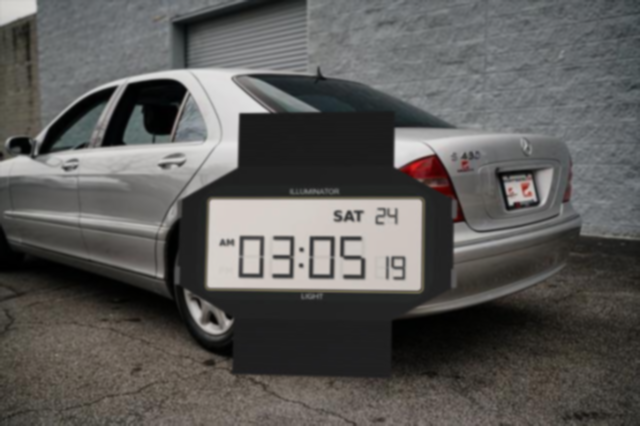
3:05:19
